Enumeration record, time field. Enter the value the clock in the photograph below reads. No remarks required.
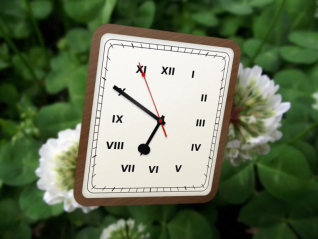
6:49:55
